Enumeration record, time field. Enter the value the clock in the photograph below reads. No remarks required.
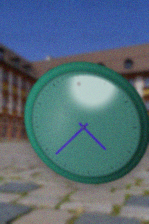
4:38
